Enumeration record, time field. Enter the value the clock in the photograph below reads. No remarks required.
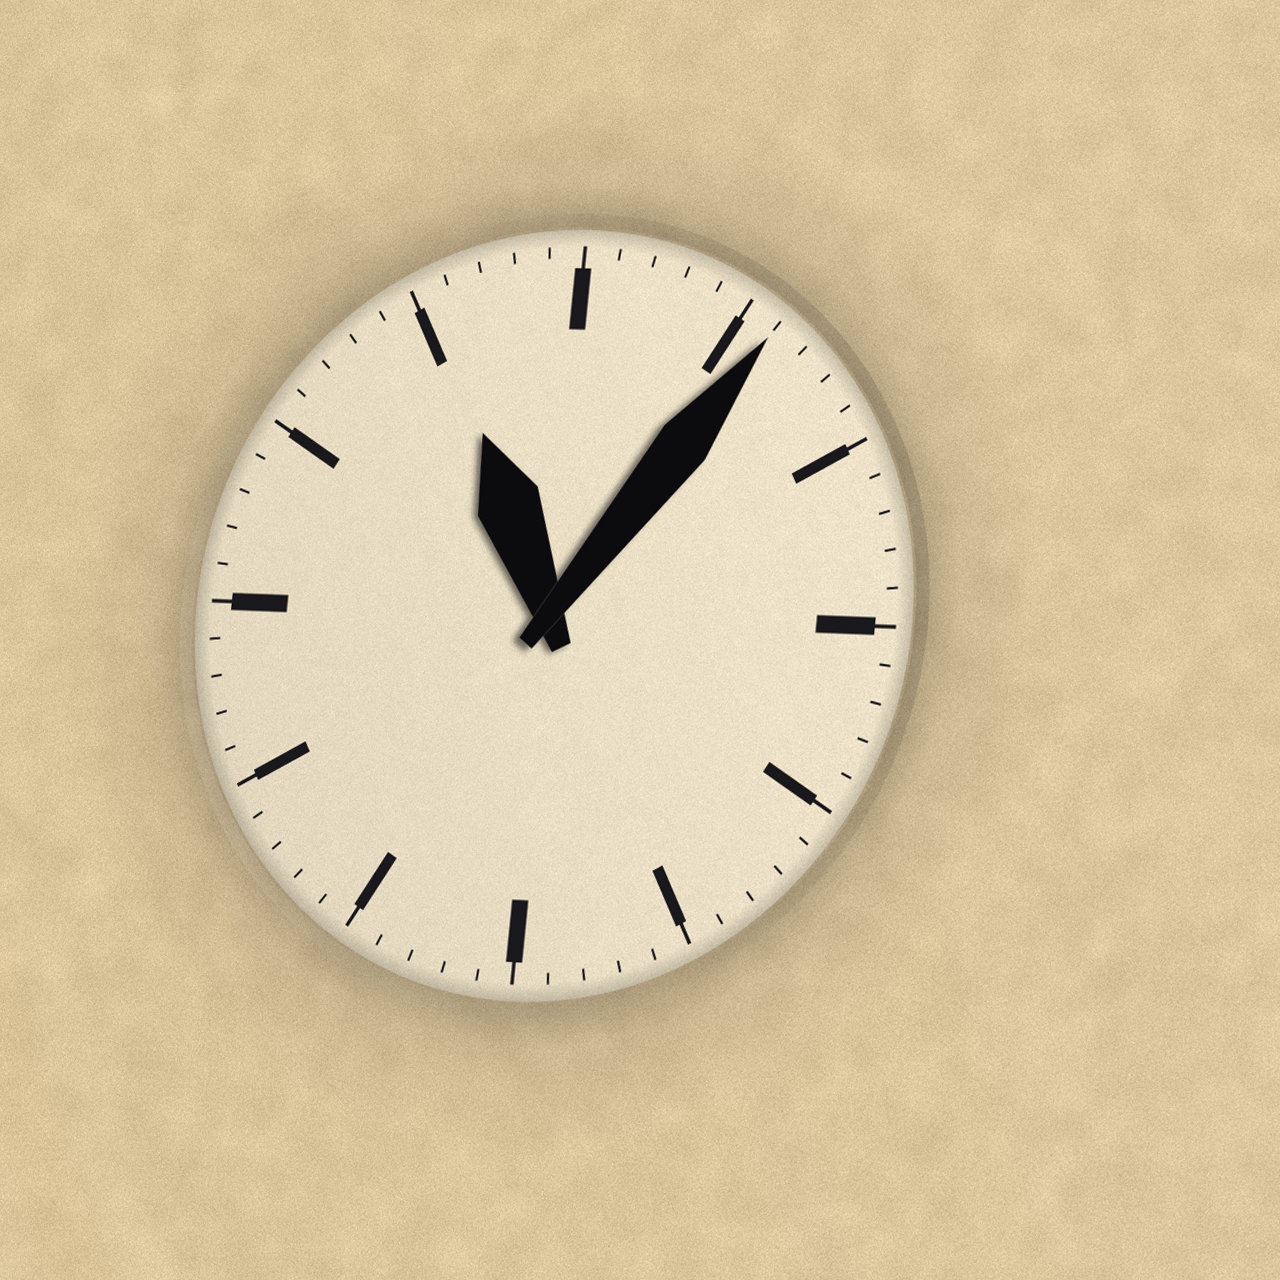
11:06
